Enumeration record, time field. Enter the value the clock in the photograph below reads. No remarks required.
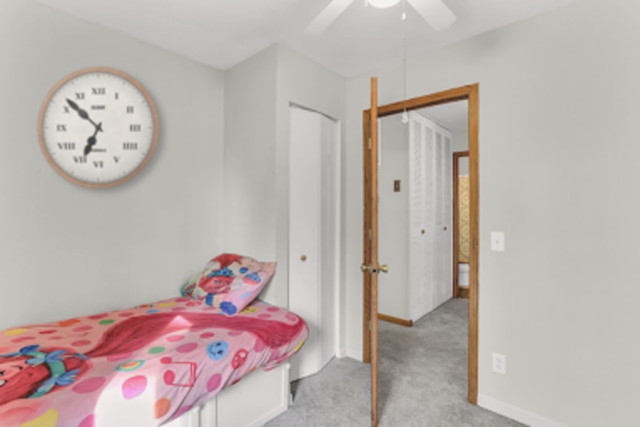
6:52
